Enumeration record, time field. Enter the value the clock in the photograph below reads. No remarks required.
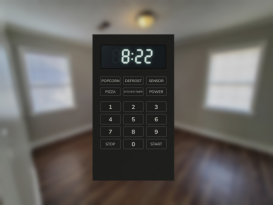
8:22
